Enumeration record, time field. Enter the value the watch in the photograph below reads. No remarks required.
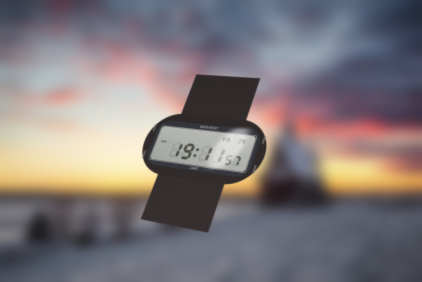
19:11:57
